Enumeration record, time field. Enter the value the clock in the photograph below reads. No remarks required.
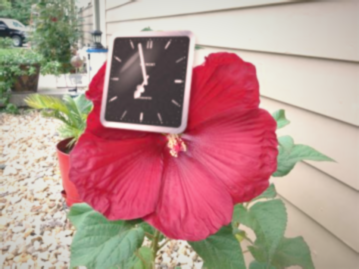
6:57
